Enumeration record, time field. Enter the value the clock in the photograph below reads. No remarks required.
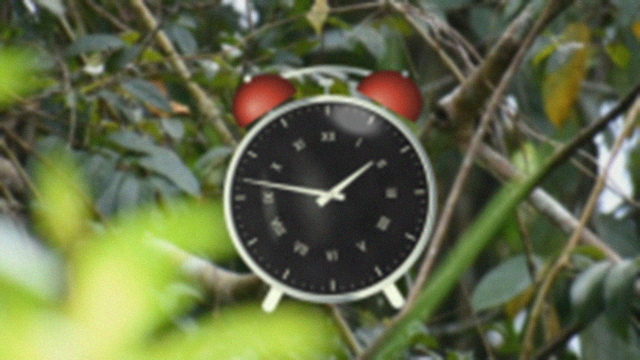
1:47
